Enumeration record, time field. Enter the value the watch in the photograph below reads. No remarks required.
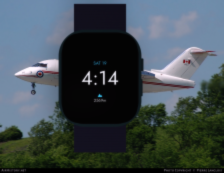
4:14
